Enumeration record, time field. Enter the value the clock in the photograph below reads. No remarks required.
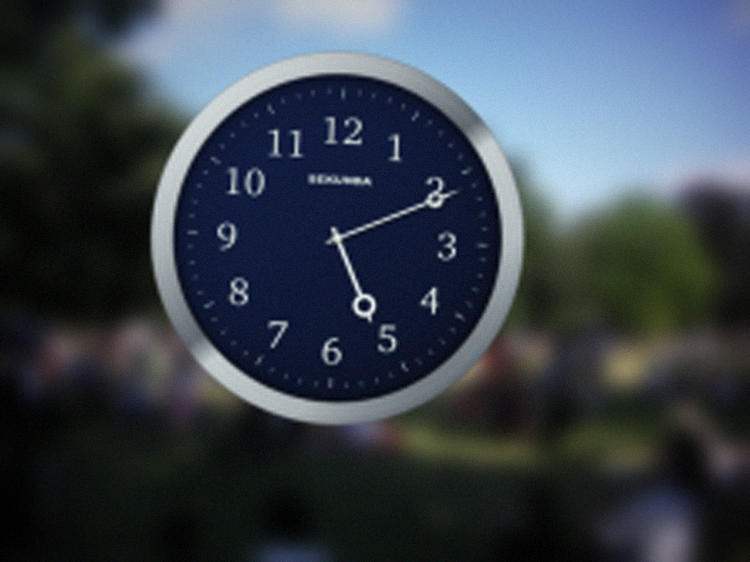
5:11
